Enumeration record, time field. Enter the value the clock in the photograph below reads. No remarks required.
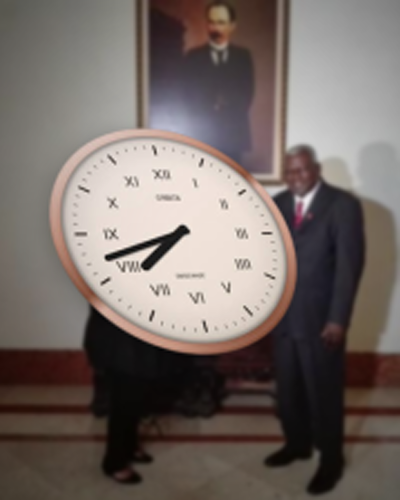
7:42
